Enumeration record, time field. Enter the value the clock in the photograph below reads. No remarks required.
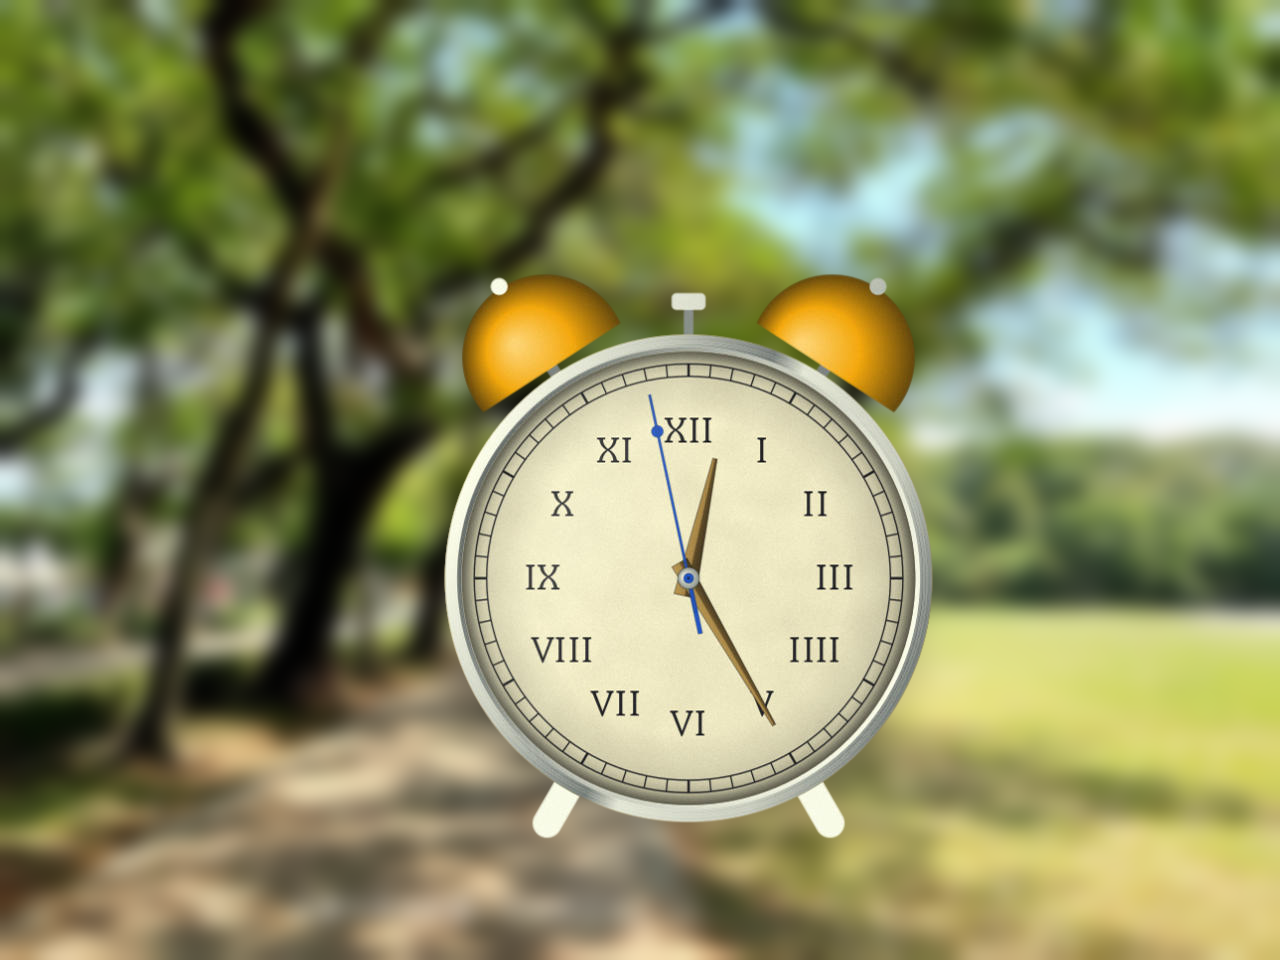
12:24:58
